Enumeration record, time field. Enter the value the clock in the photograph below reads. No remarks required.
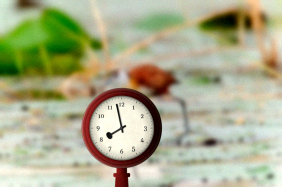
7:58
